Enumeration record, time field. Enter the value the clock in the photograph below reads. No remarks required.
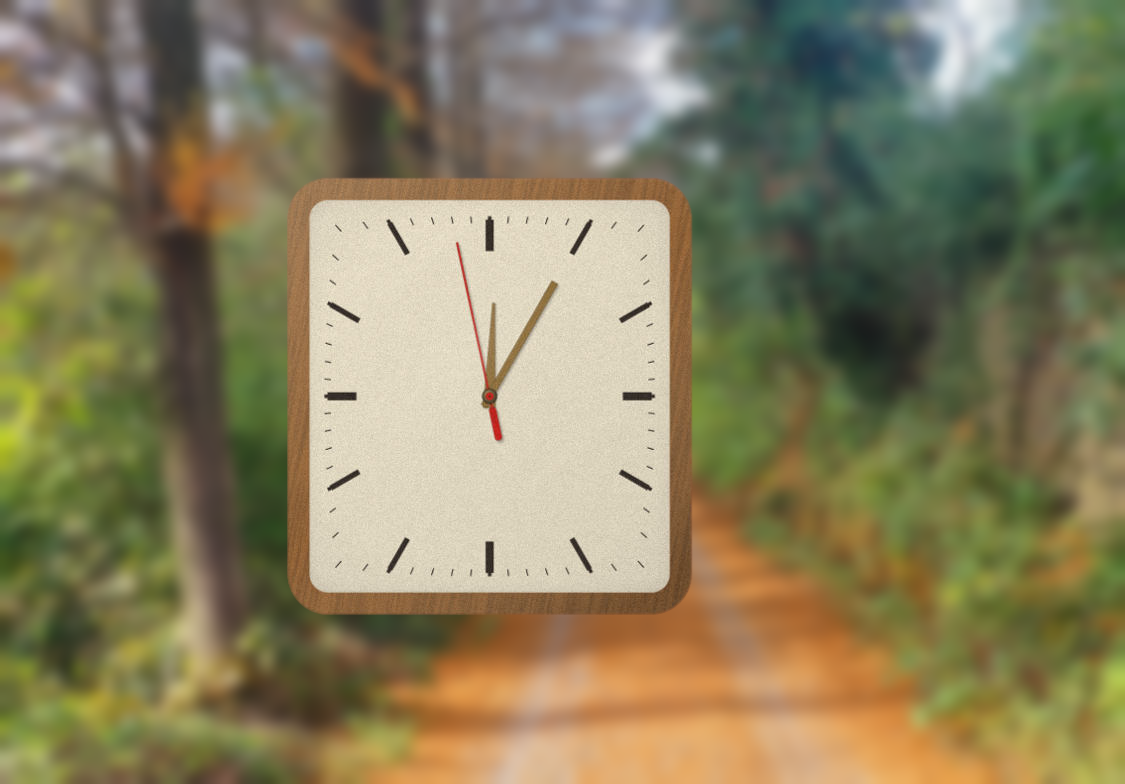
12:04:58
